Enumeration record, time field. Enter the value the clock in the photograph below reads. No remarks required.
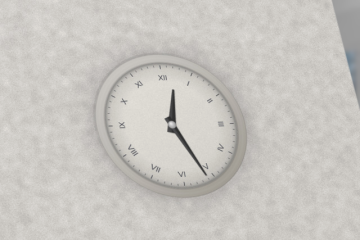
12:26
